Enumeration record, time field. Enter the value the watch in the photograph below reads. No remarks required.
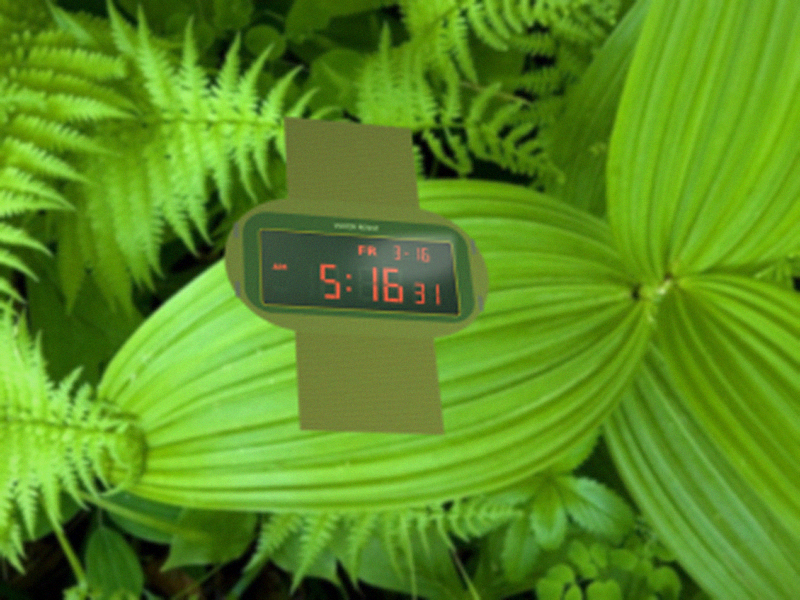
5:16:31
